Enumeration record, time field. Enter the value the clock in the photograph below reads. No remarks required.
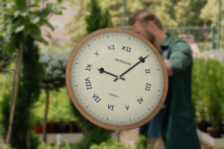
9:06
